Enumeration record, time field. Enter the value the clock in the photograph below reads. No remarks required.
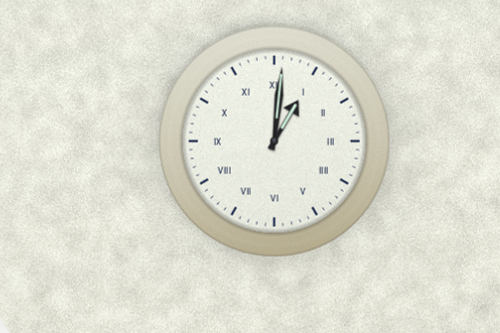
1:01
